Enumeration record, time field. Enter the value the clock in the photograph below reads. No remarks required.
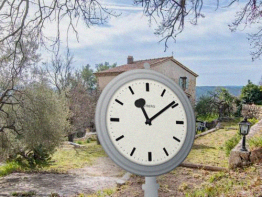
11:09
